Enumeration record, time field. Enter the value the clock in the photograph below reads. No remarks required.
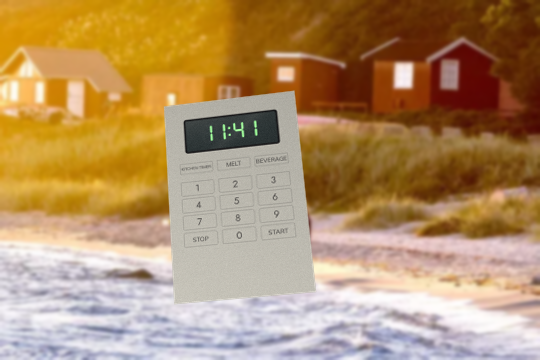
11:41
